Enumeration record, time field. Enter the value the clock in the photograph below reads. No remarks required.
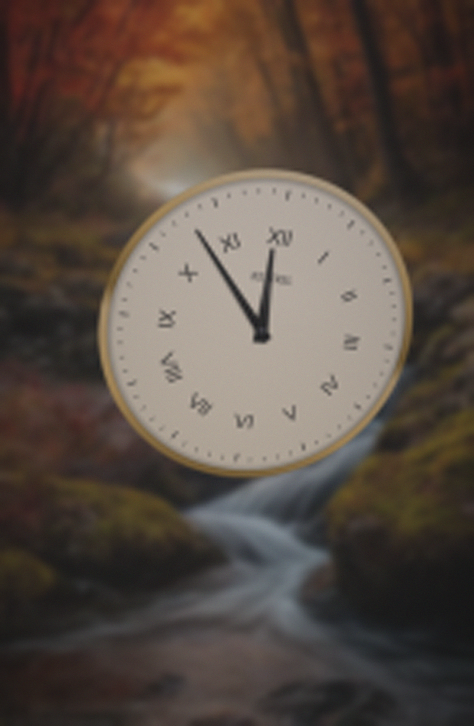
11:53
